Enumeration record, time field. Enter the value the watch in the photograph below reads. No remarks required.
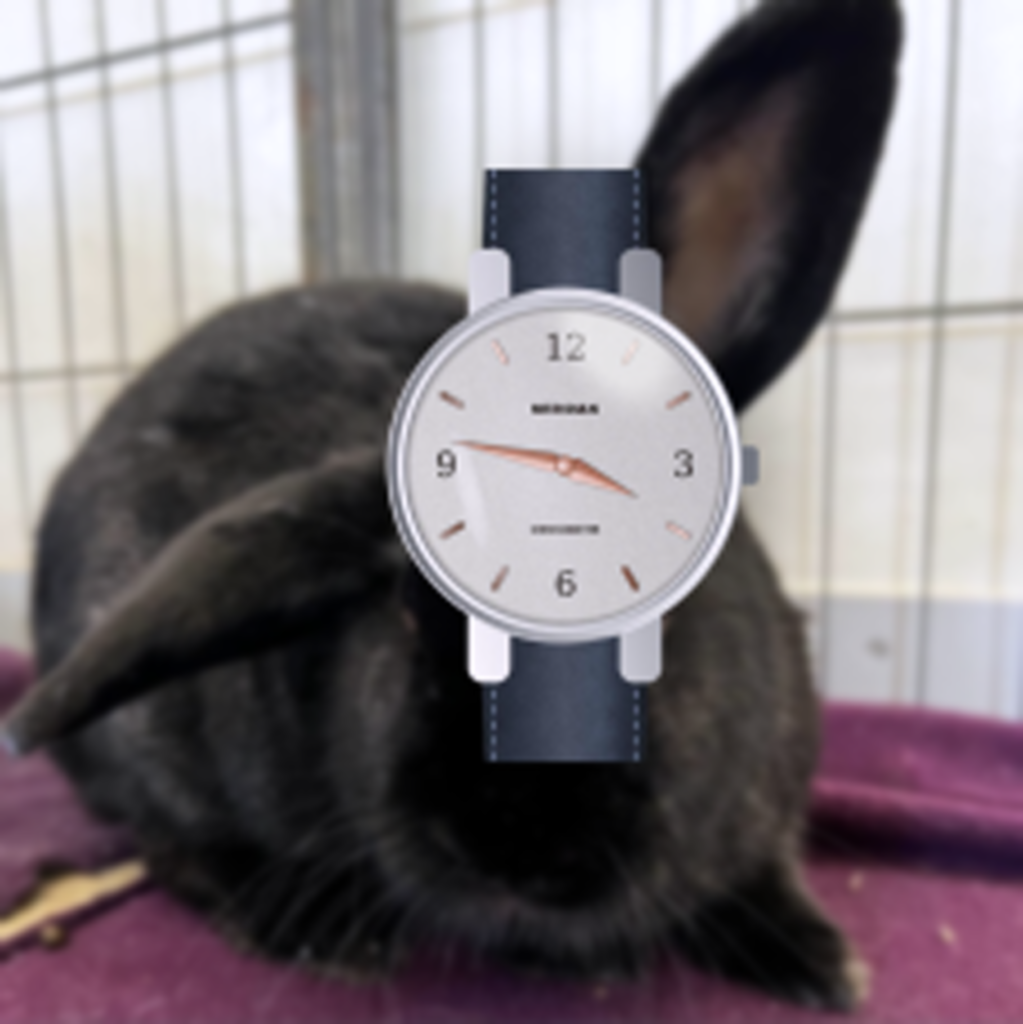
3:47
